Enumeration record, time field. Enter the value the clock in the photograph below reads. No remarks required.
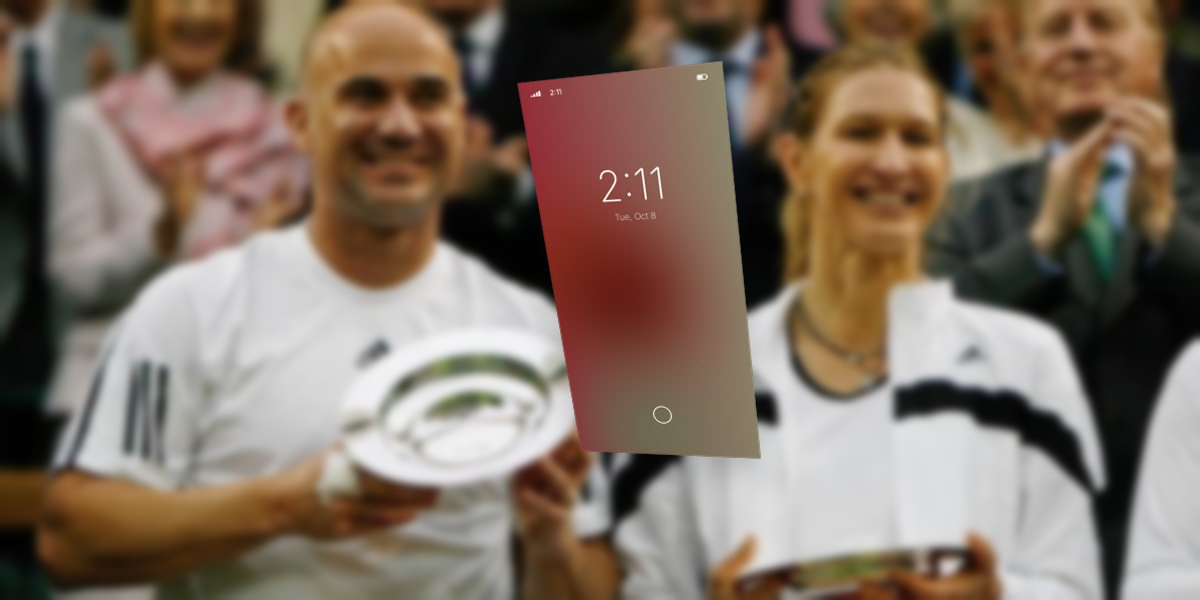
2:11
